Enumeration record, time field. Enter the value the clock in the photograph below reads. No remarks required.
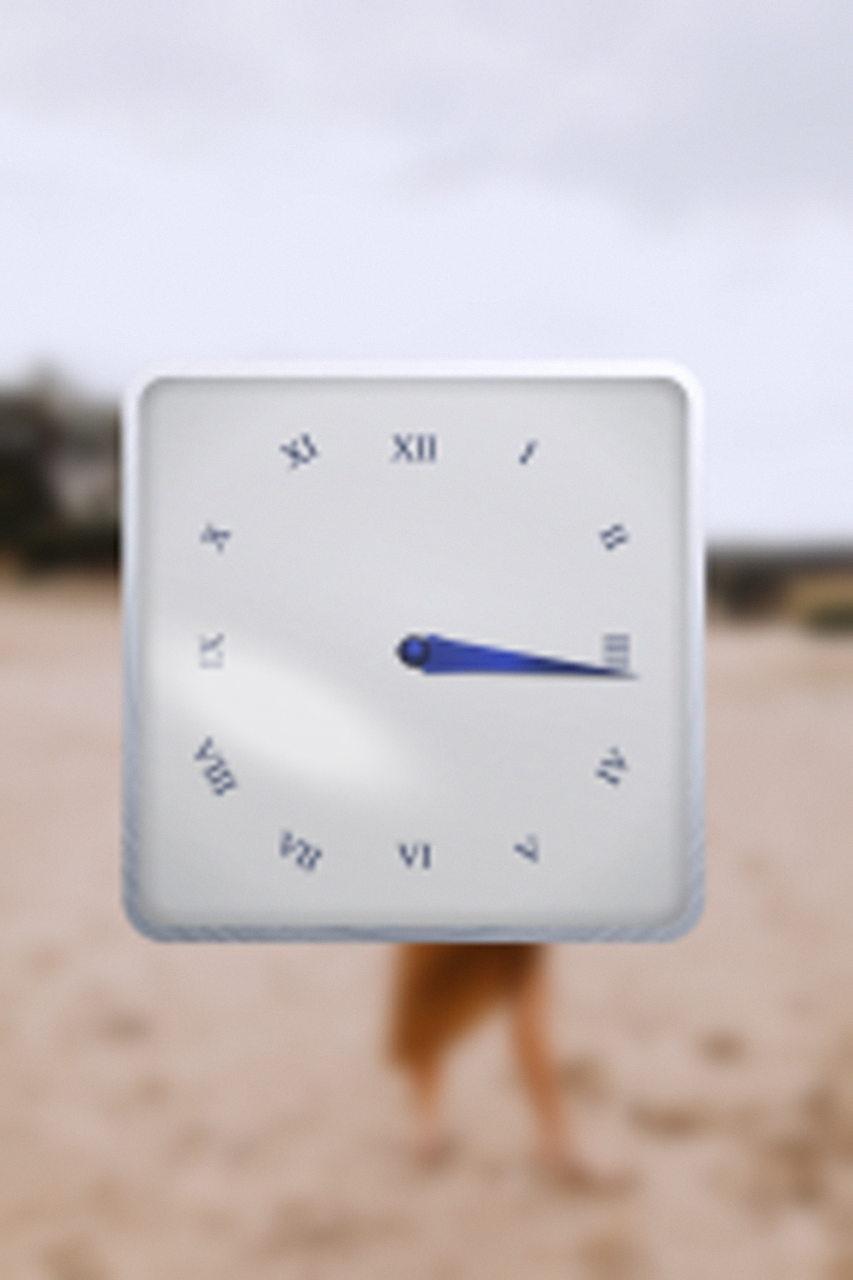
3:16
